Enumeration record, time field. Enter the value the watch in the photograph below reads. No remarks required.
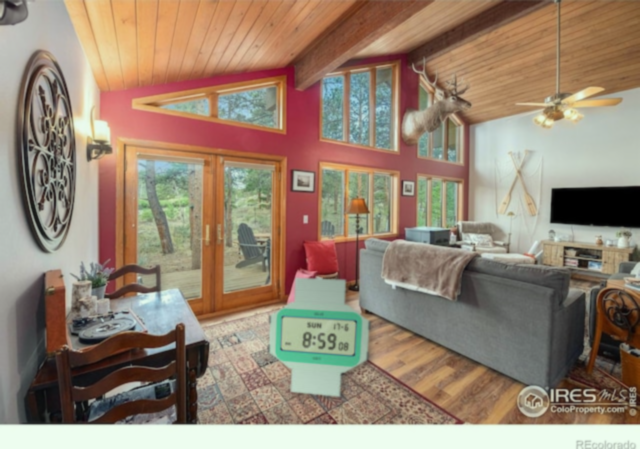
8:59
